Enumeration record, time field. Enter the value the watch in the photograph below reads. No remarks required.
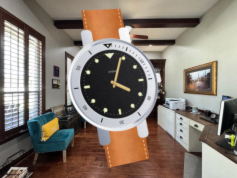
4:04
